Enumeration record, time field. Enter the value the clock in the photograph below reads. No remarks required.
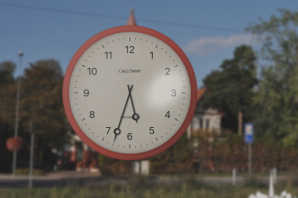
5:33
